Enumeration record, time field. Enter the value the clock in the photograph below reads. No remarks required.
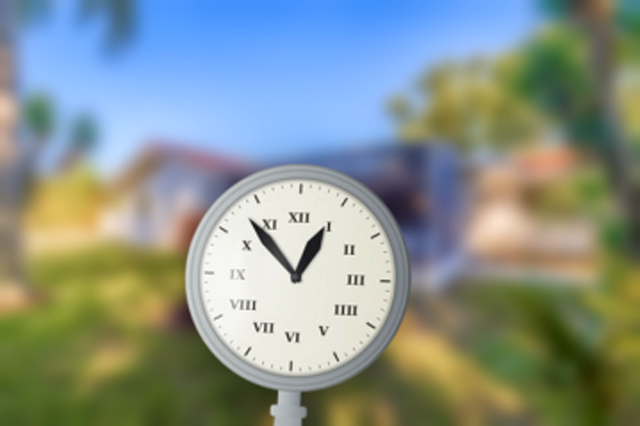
12:53
